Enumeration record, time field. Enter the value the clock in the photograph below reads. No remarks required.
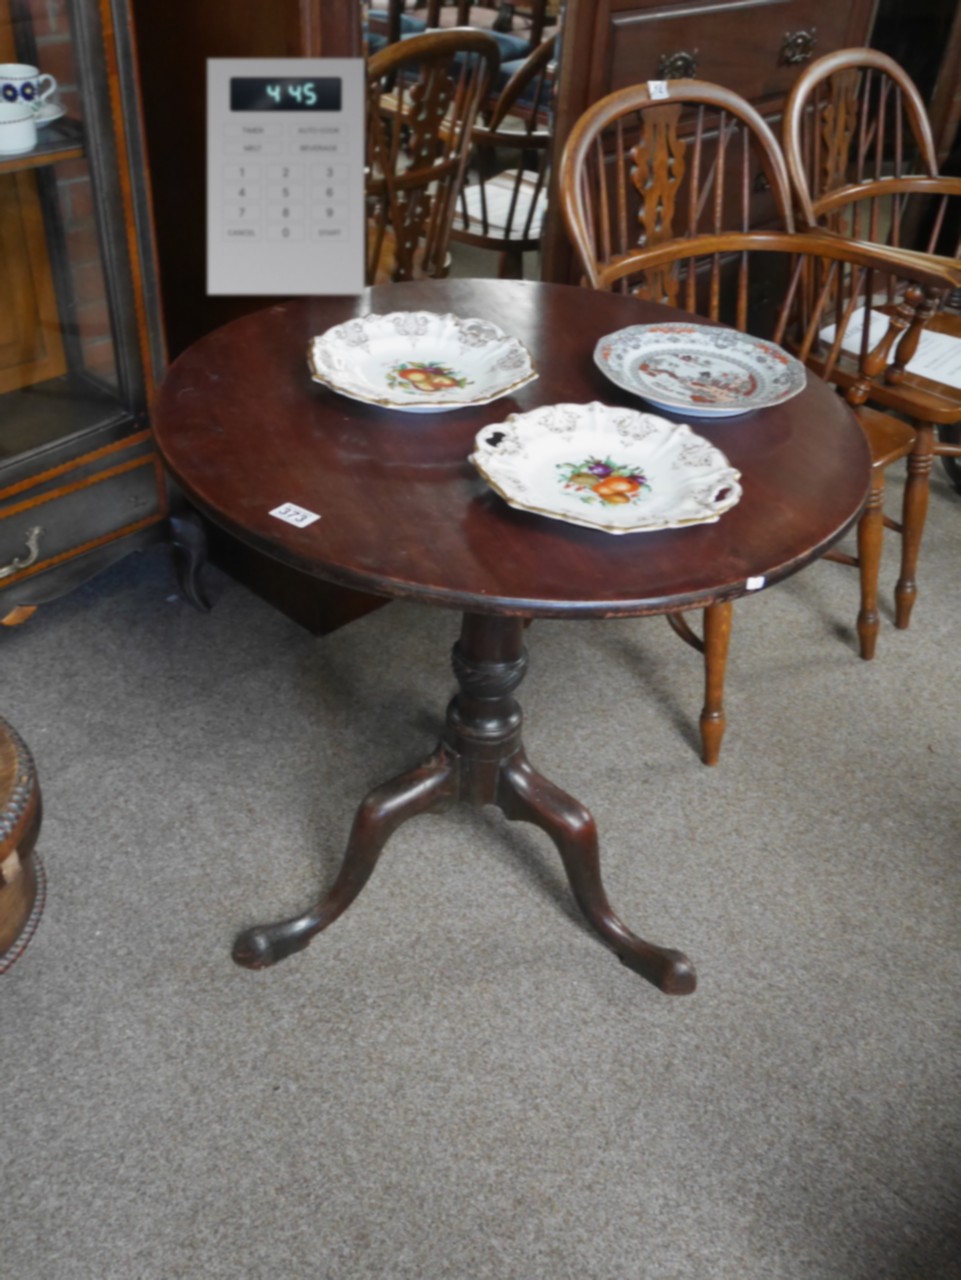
4:45
